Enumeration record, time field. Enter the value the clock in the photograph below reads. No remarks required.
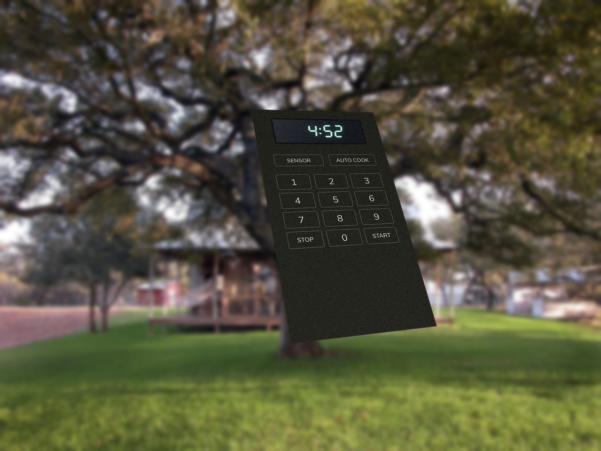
4:52
